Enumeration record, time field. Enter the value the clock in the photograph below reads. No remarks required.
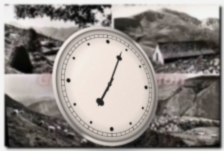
7:04
